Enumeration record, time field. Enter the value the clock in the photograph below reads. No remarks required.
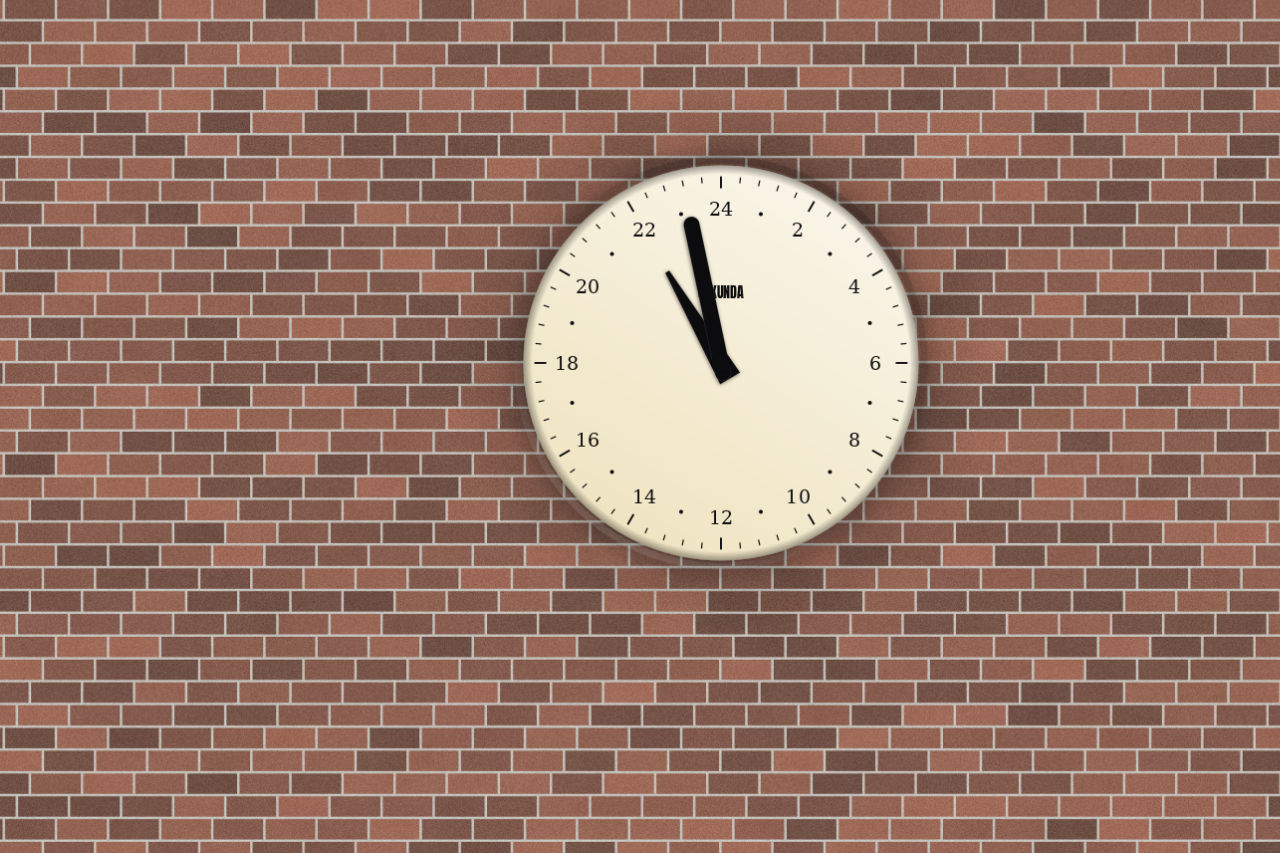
21:58
